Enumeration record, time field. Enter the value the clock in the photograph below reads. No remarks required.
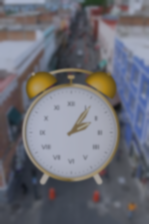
2:06
